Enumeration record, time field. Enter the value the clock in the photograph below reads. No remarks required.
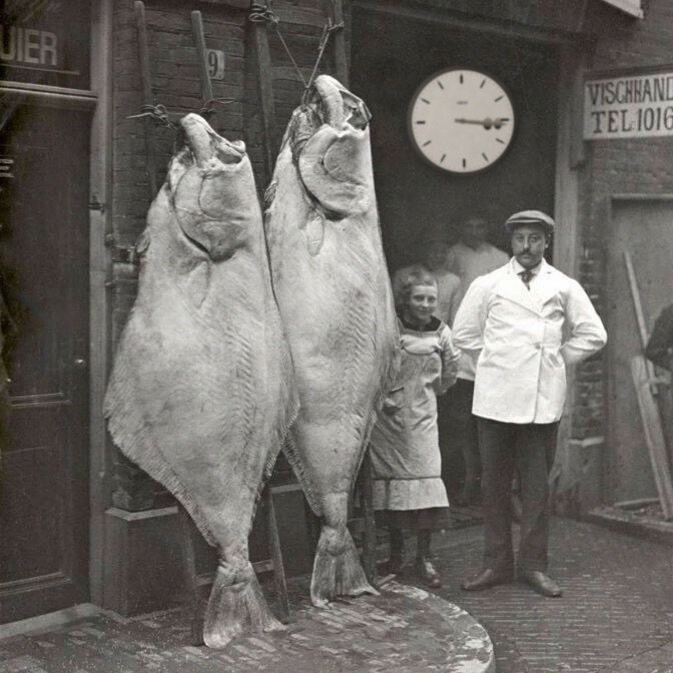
3:16
